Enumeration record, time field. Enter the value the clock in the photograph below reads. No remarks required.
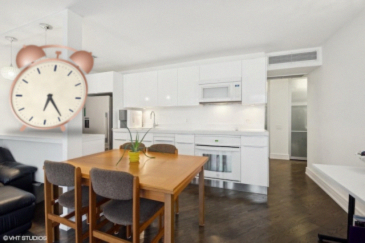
6:24
